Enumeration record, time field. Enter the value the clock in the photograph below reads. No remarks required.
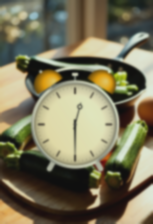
12:30
